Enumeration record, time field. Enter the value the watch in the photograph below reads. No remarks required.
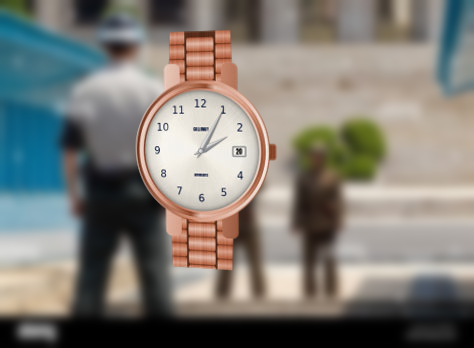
2:05
